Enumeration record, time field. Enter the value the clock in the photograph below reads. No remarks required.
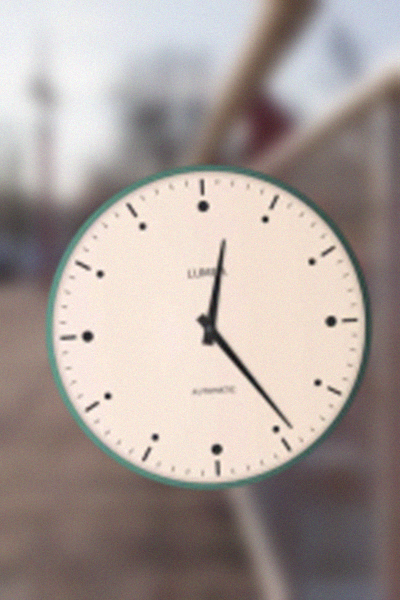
12:24
